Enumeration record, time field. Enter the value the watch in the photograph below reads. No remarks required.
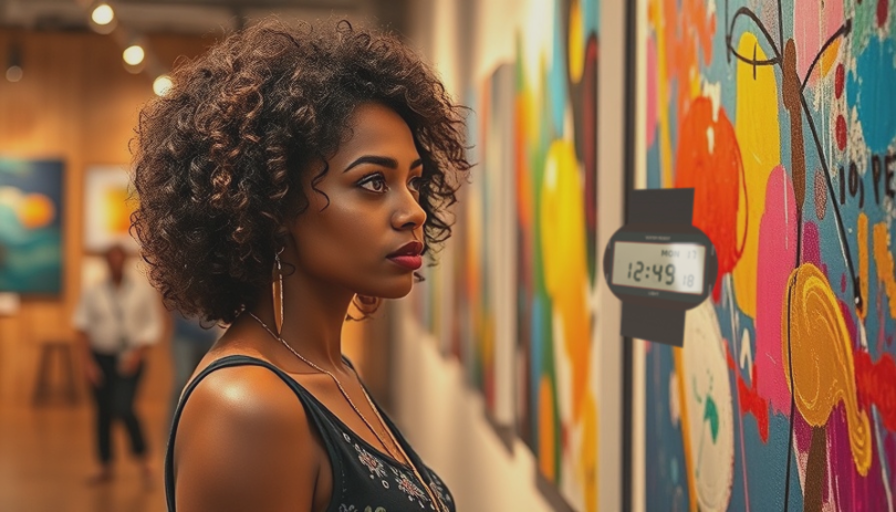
12:49:18
